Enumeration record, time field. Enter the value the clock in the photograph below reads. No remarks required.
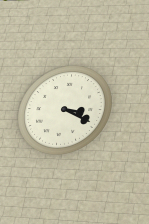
3:19
